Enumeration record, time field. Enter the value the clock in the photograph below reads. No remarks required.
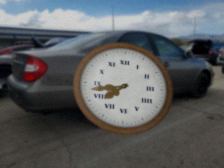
7:43
